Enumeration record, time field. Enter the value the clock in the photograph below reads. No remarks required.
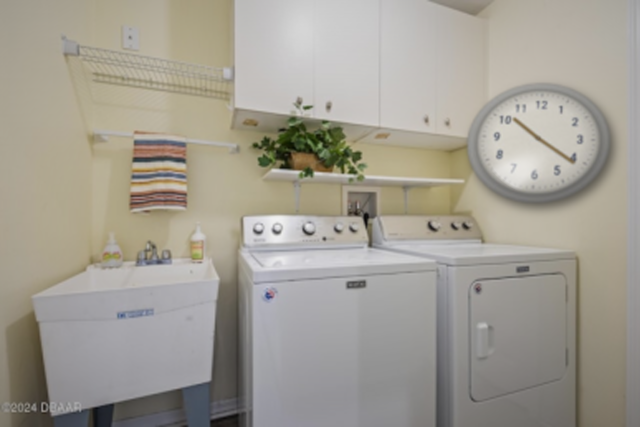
10:21
